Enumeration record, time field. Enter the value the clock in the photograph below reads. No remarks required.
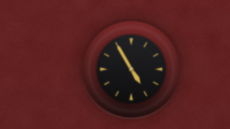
4:55
